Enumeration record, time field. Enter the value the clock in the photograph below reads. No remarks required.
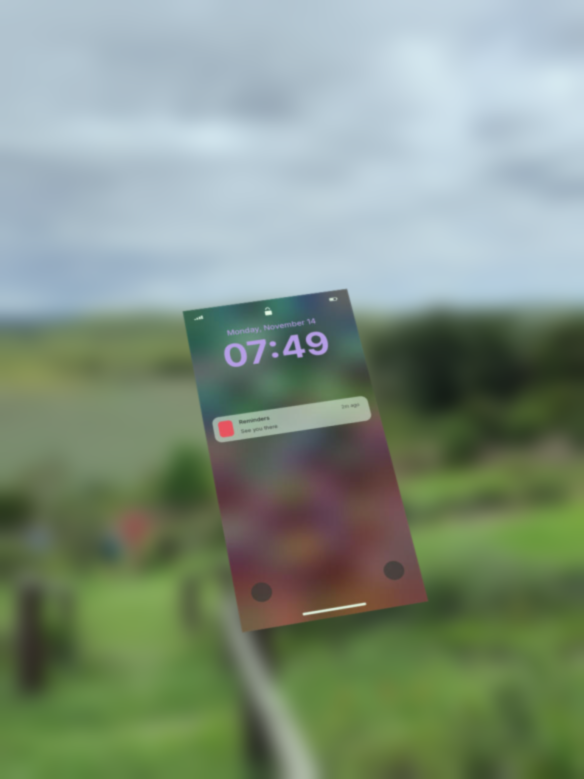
7:49
